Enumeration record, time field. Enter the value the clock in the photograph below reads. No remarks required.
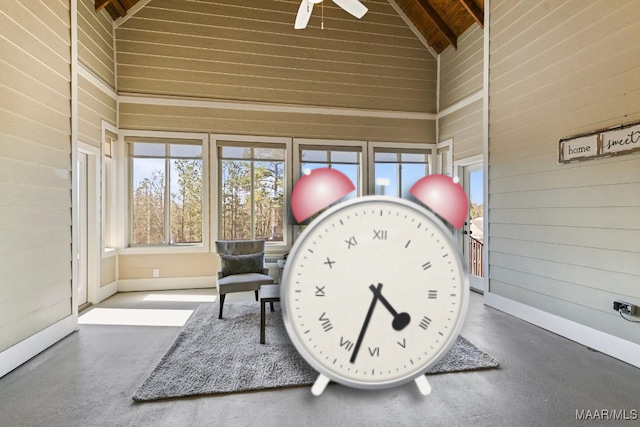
4:33
